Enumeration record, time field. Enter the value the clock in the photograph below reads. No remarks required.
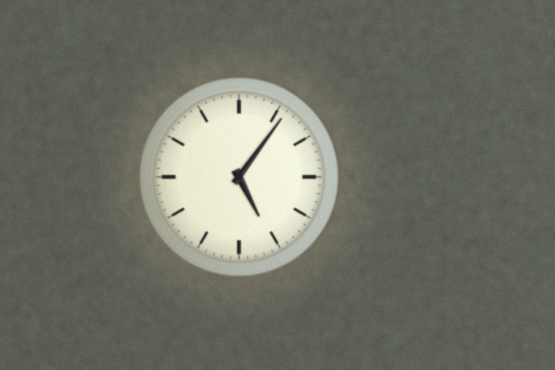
5:06
